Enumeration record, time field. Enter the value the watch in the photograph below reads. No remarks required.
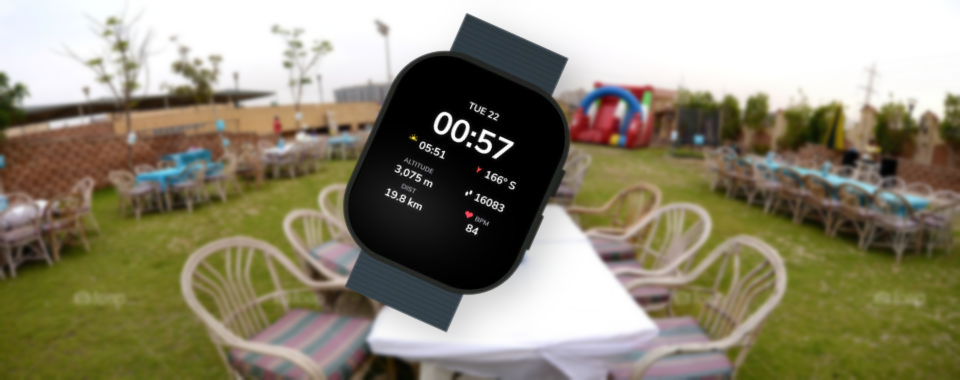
0:57
